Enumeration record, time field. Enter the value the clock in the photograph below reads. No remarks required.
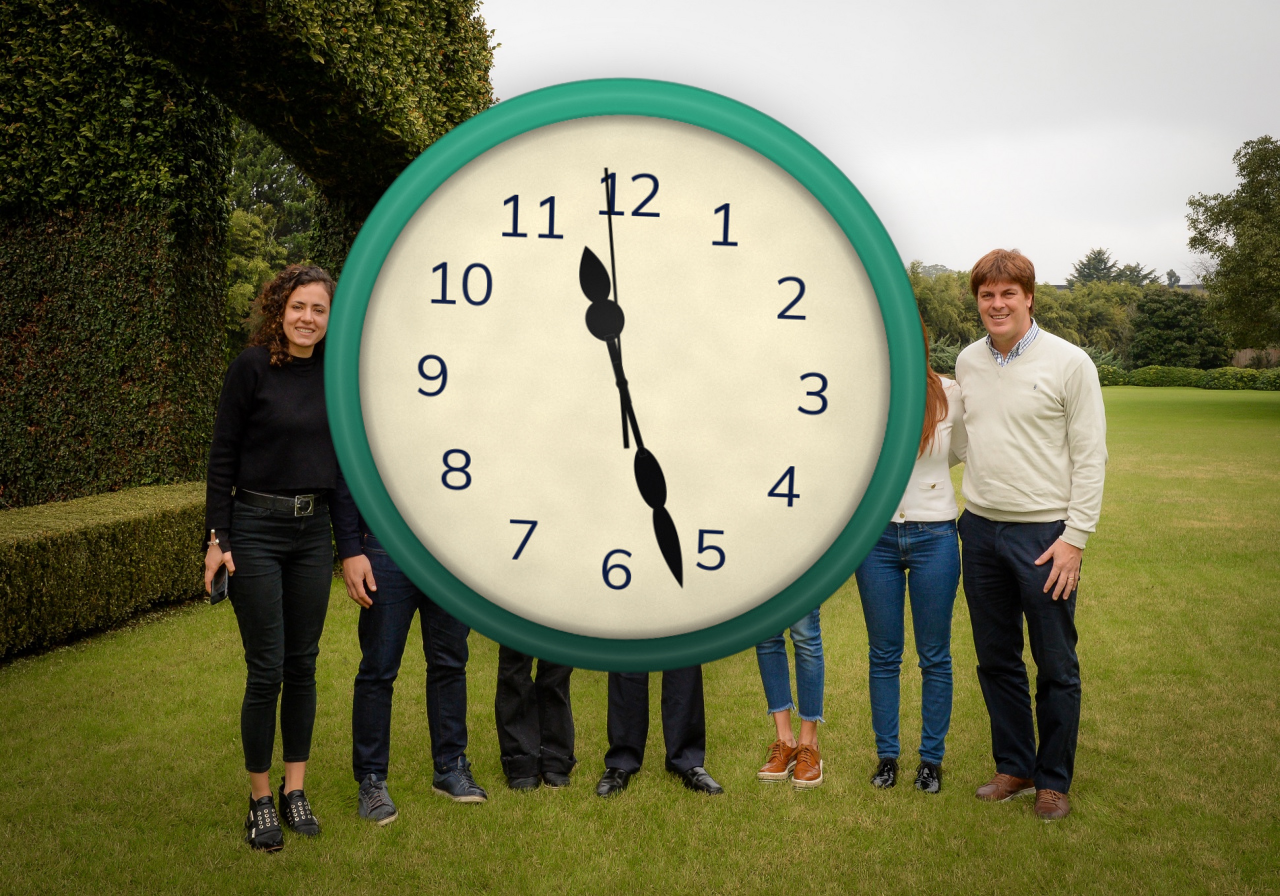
11:26:59
